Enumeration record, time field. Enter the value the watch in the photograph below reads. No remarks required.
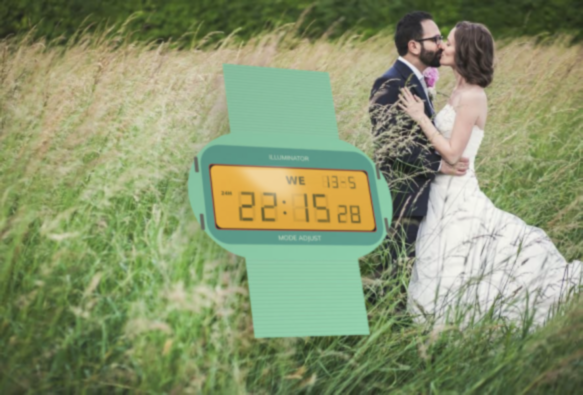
22:15:28
